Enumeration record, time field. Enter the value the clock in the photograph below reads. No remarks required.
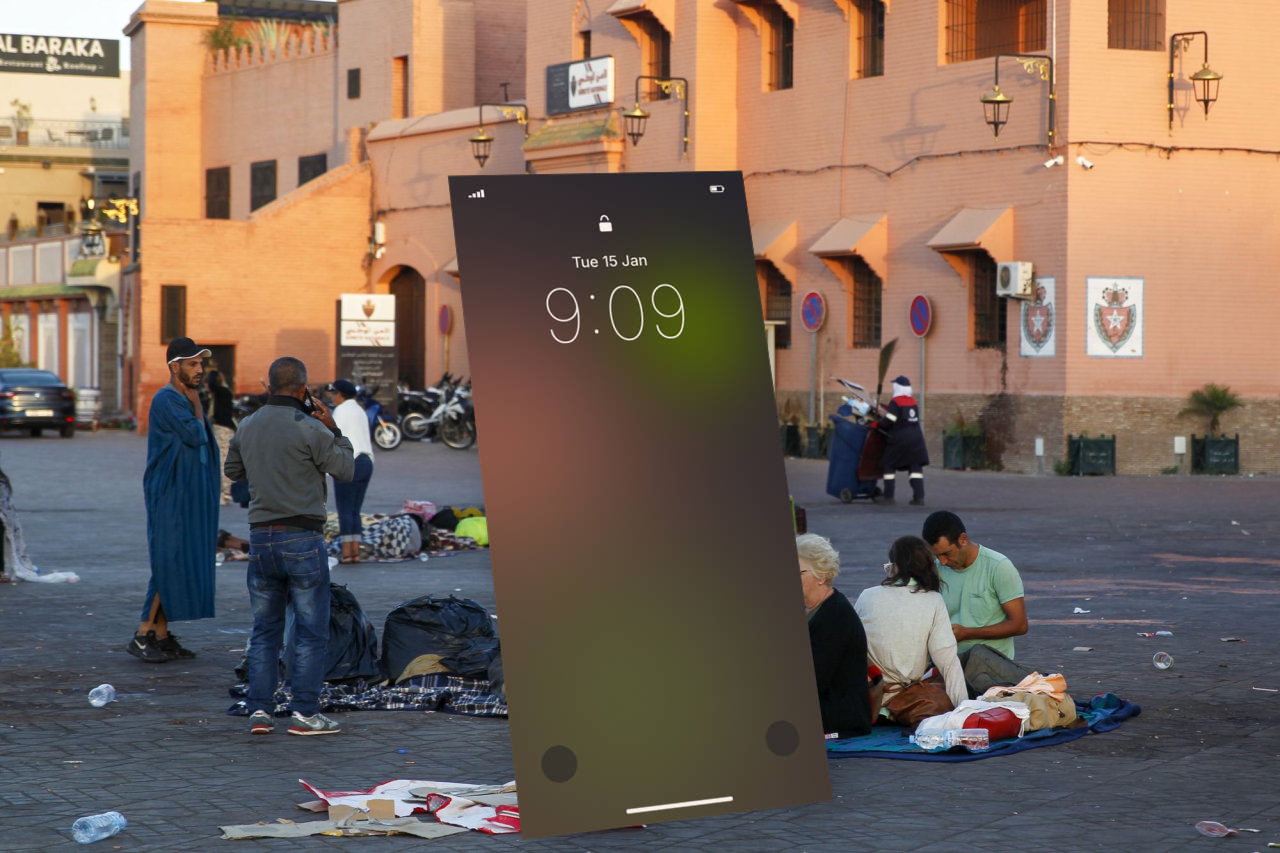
9:09
